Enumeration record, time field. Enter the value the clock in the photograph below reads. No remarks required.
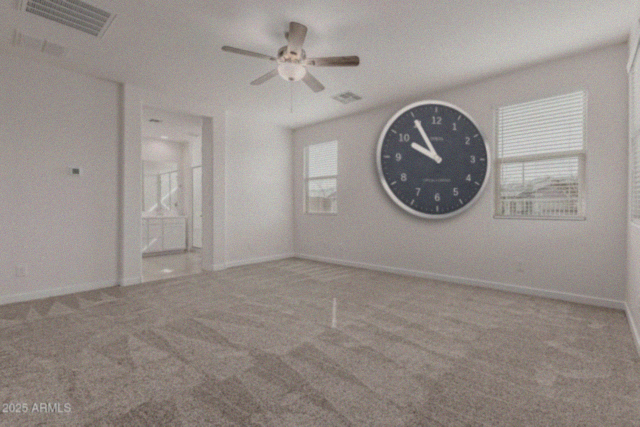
9:55
